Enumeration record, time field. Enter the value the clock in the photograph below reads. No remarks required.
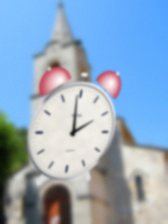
1:59
